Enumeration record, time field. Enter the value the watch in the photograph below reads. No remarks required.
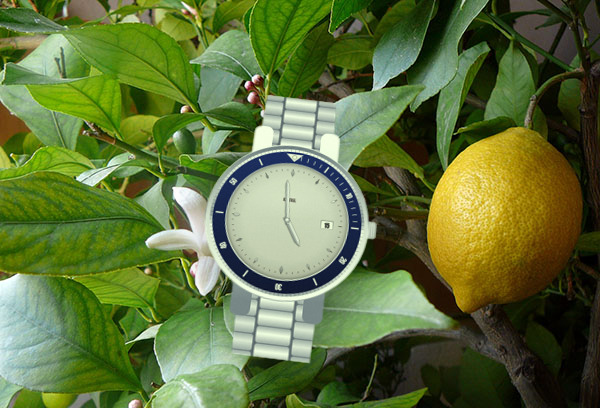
4:59
